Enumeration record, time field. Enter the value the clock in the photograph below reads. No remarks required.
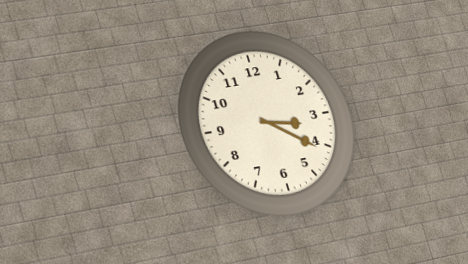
3:21
